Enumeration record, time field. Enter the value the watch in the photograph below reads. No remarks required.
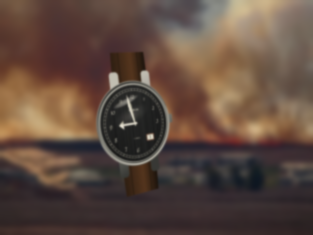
8:58
